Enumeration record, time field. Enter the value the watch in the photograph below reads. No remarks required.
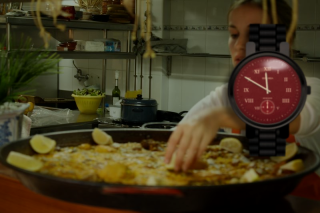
11:50
